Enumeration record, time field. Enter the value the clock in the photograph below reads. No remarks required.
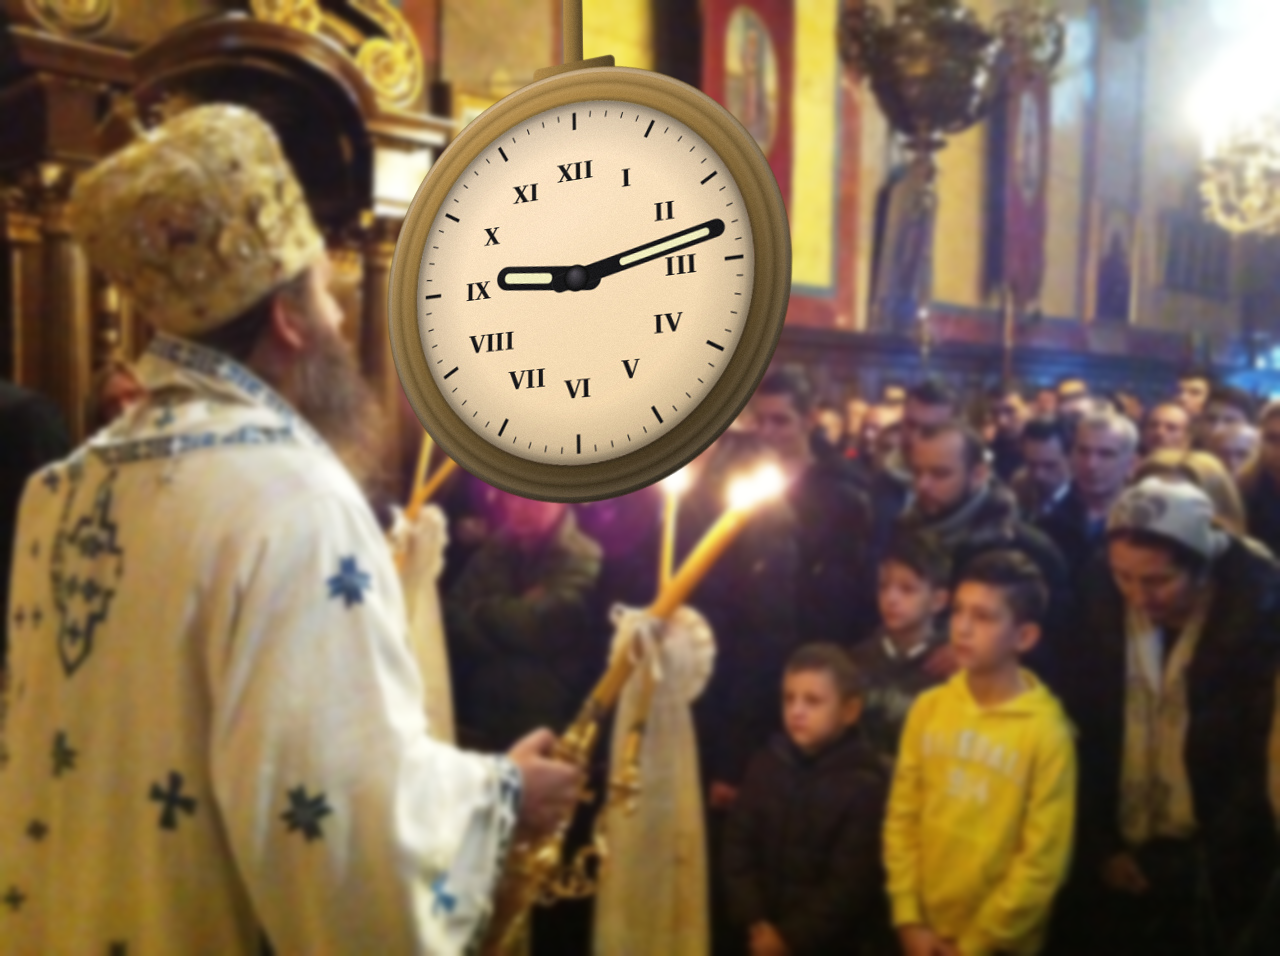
9:13
